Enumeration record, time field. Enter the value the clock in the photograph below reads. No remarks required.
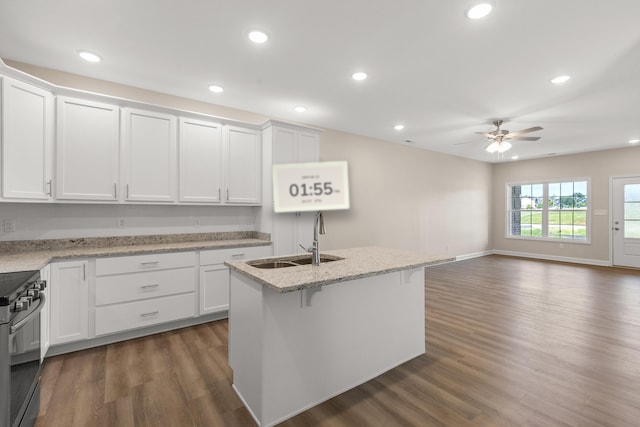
1:55
